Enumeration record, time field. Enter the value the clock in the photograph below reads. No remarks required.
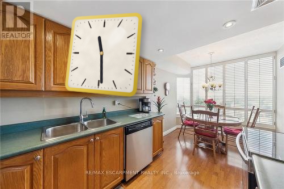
11:29
